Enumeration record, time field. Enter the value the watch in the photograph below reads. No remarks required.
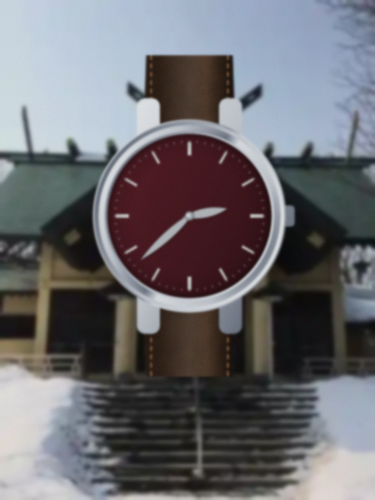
2:38
